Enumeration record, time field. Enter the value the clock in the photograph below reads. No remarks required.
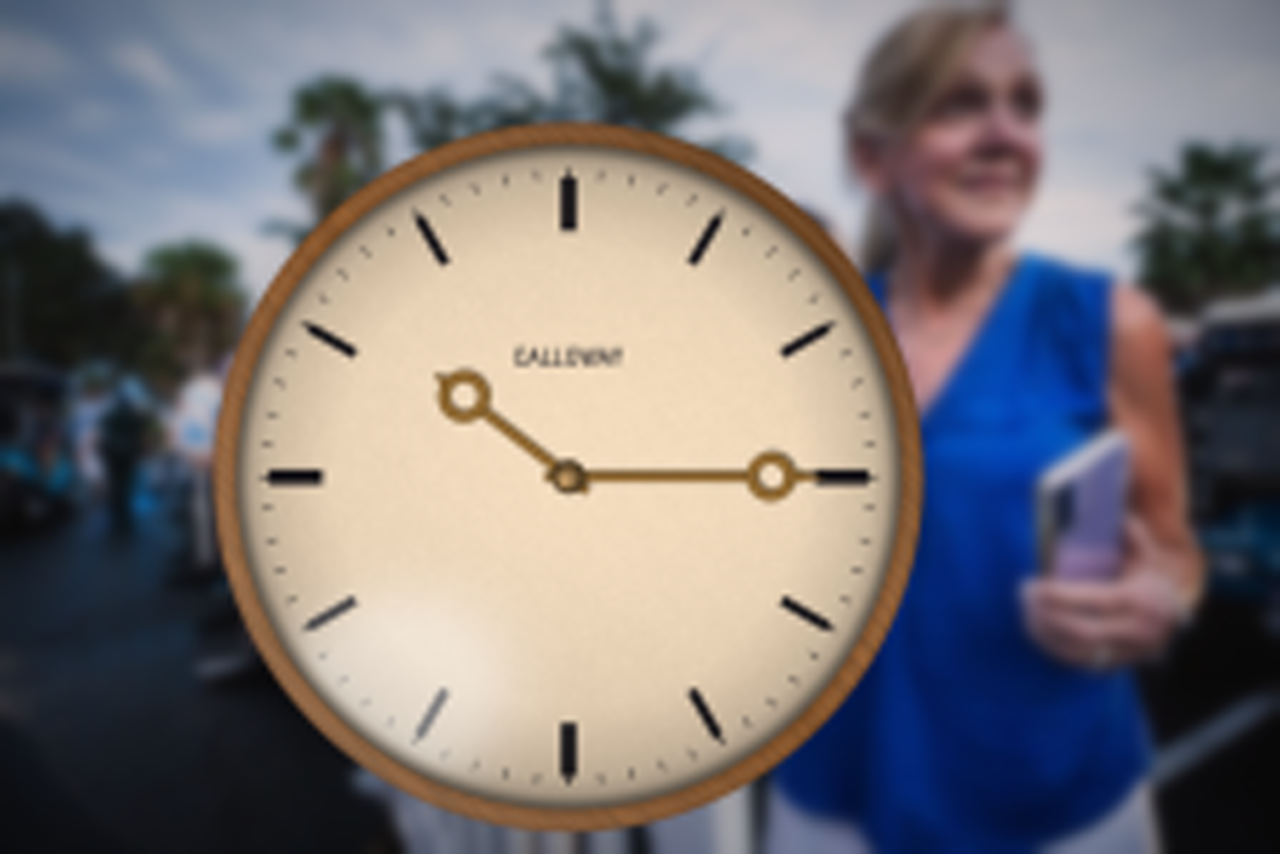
10:15
